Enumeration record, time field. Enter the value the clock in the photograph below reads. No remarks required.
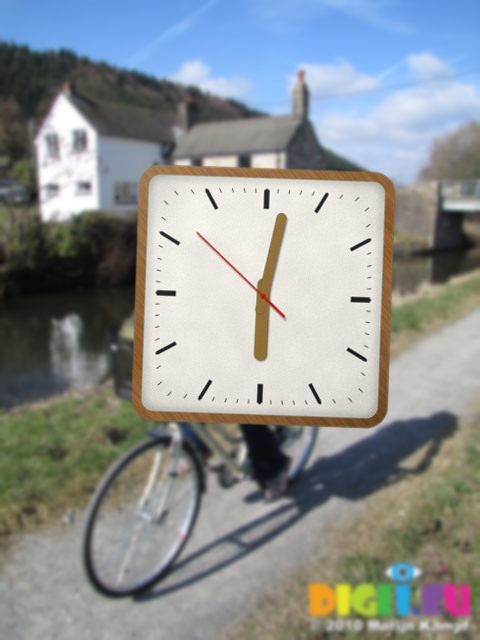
6:01:52
